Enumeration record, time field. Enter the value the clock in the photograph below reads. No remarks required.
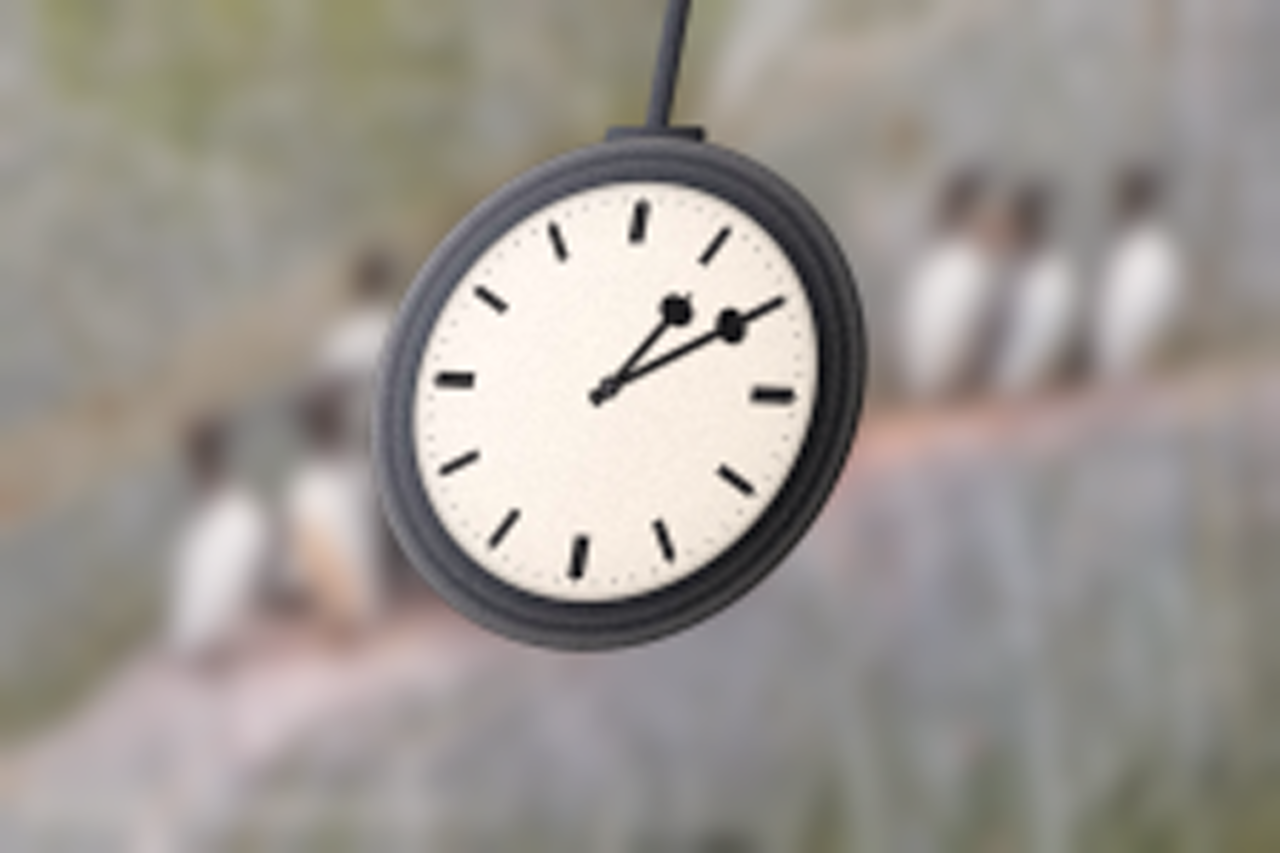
1:10
